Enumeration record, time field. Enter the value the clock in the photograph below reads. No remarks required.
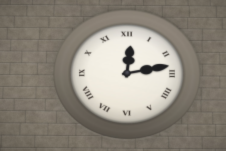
12:13
